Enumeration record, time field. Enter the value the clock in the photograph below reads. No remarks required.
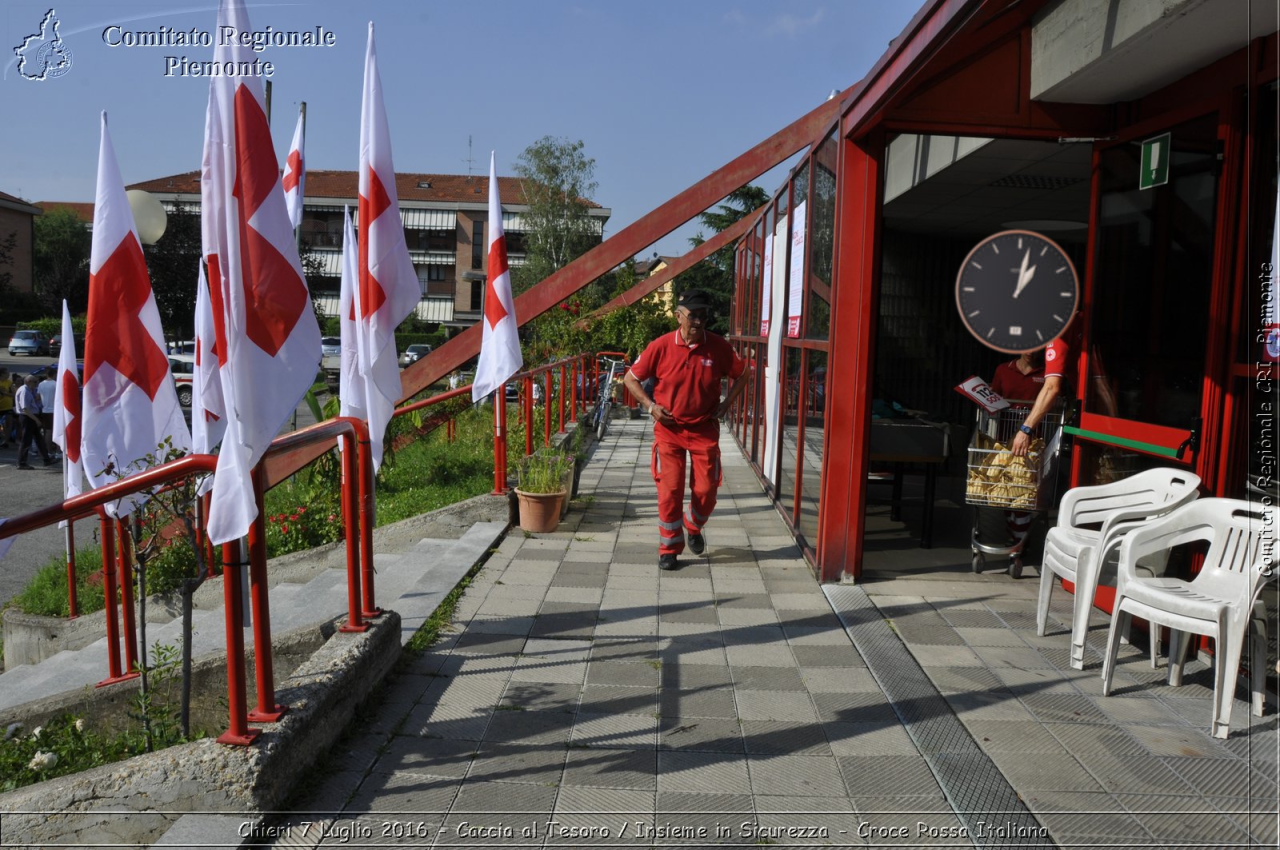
1:02
